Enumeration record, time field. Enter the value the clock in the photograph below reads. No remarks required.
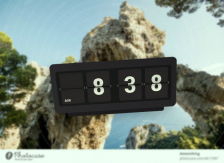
8:38
